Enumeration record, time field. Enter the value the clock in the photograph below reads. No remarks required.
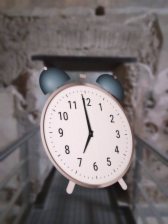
6:59
